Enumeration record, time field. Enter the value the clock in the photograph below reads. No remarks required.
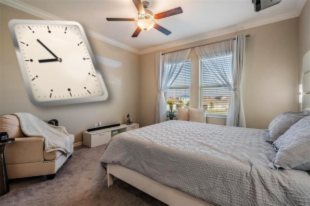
8:54
